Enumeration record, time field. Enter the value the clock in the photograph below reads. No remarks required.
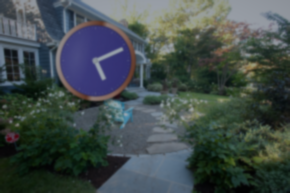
5:11
